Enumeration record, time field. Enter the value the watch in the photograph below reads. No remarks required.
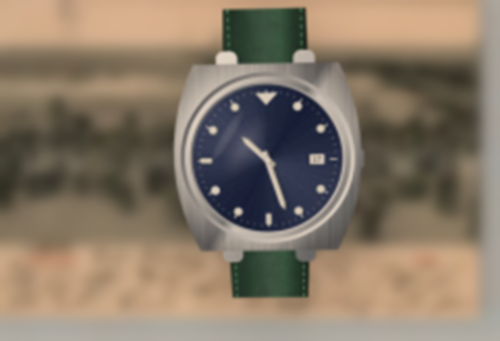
10:27
